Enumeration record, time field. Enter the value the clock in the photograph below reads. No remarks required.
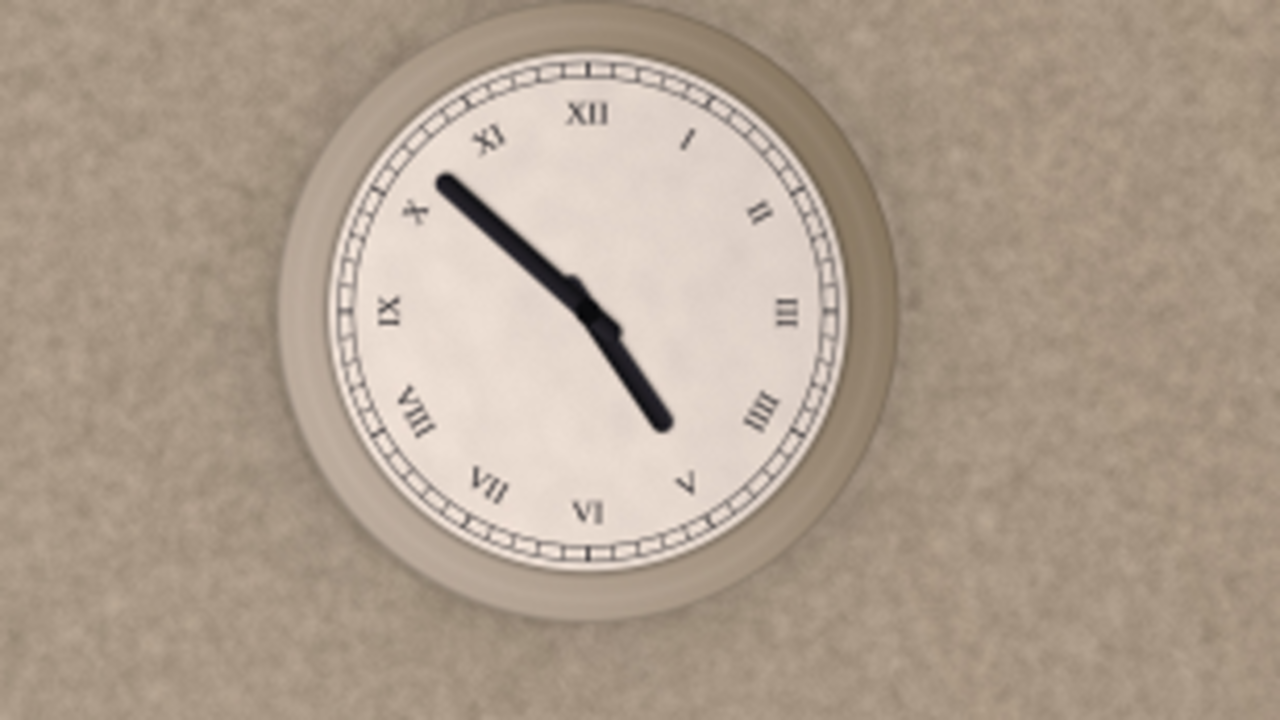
4:52
